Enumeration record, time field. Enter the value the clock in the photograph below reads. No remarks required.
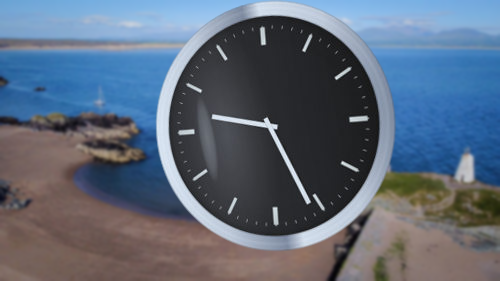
9:26
